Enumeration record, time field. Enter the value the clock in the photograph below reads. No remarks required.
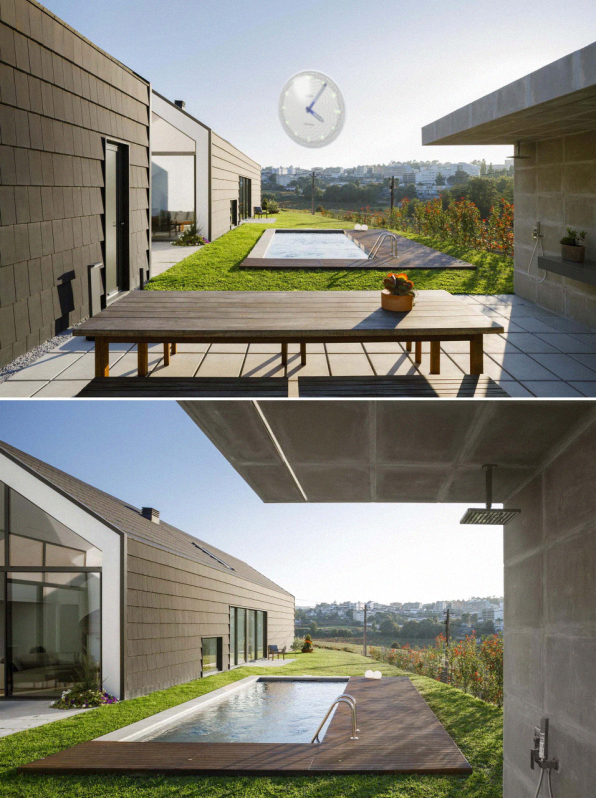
4:06
